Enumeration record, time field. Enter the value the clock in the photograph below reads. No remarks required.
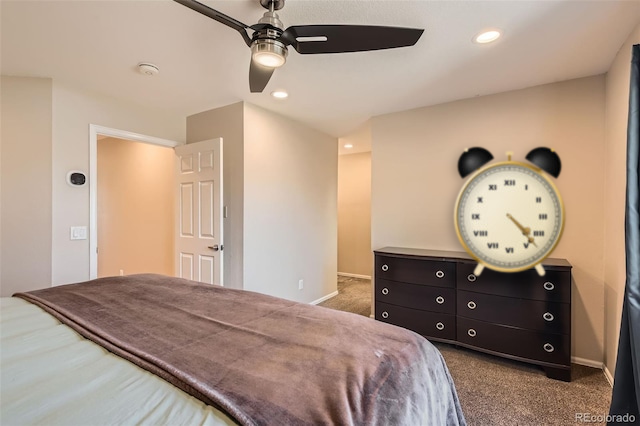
4:23
